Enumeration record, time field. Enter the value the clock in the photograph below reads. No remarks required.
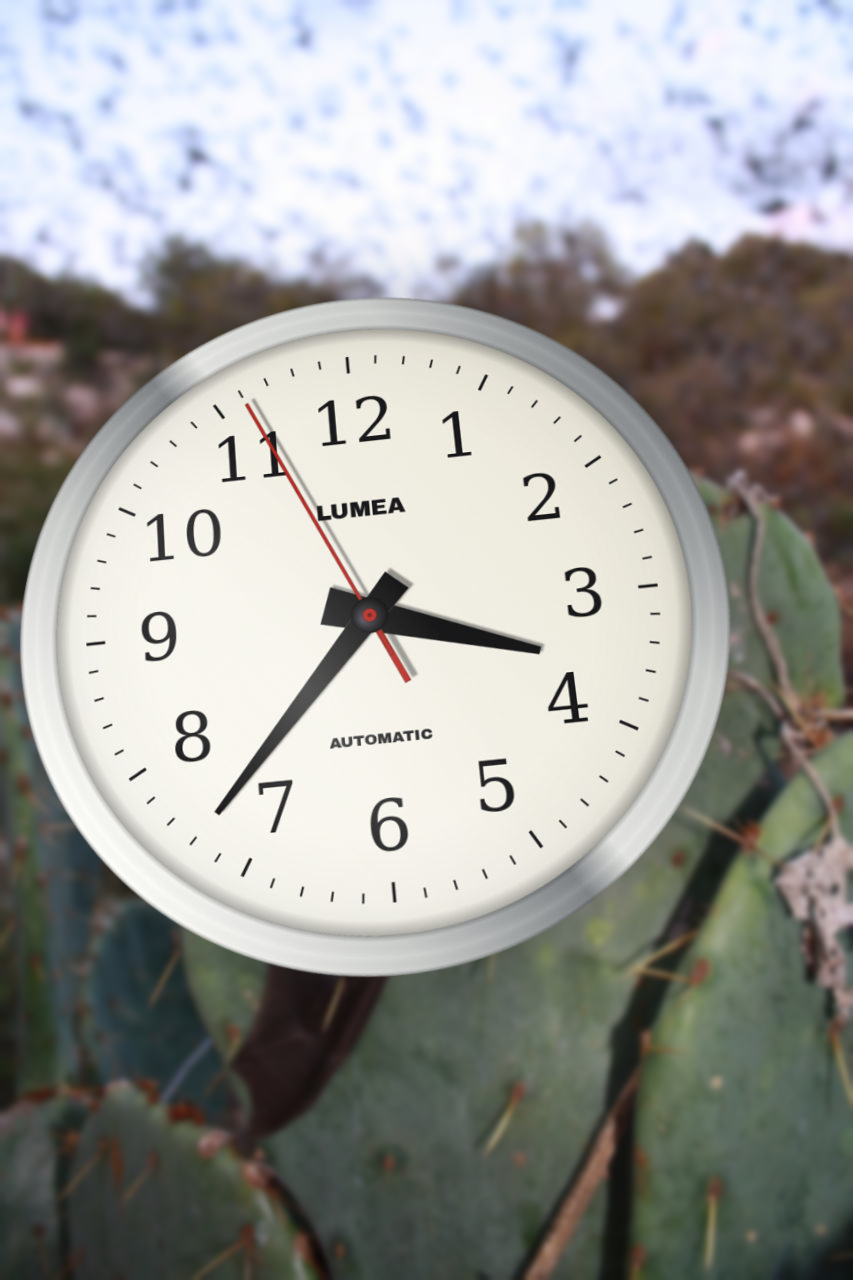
3:36:56
